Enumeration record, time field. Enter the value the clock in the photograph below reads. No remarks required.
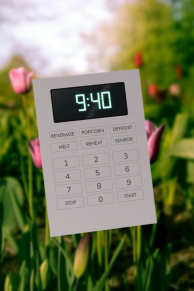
9:40
